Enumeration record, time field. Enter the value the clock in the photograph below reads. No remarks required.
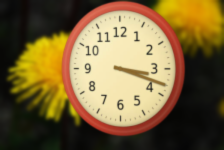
3:18
